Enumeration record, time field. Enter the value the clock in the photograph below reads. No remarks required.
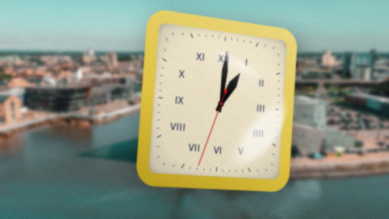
1:00:33
